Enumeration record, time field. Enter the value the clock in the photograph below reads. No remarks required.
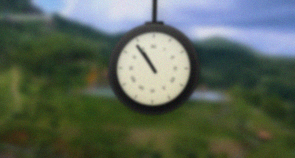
10:54
